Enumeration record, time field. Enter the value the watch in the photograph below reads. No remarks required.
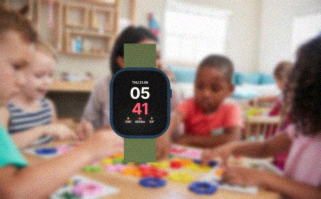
5:41
